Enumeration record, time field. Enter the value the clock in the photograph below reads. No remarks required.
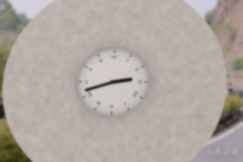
2:42
